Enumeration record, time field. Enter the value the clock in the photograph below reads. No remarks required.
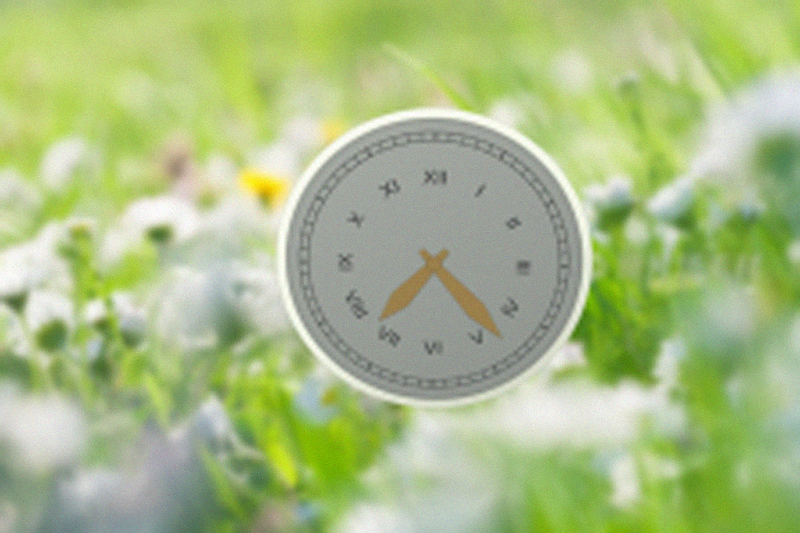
7:23
